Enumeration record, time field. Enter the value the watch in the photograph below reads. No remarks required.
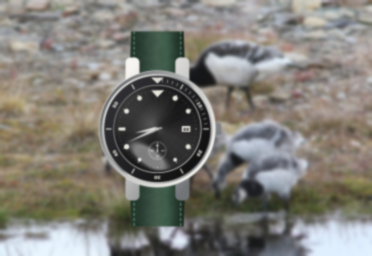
8:41
